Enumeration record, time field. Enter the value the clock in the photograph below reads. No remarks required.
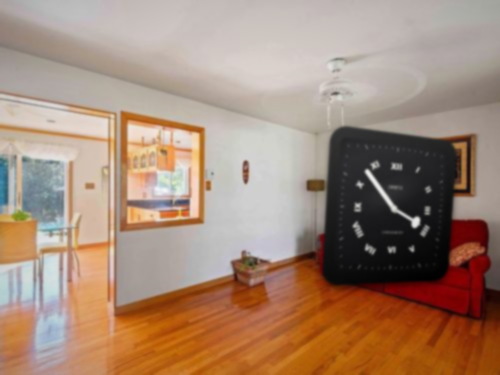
3:53
